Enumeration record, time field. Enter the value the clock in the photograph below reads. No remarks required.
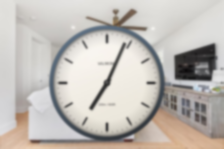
7:04
